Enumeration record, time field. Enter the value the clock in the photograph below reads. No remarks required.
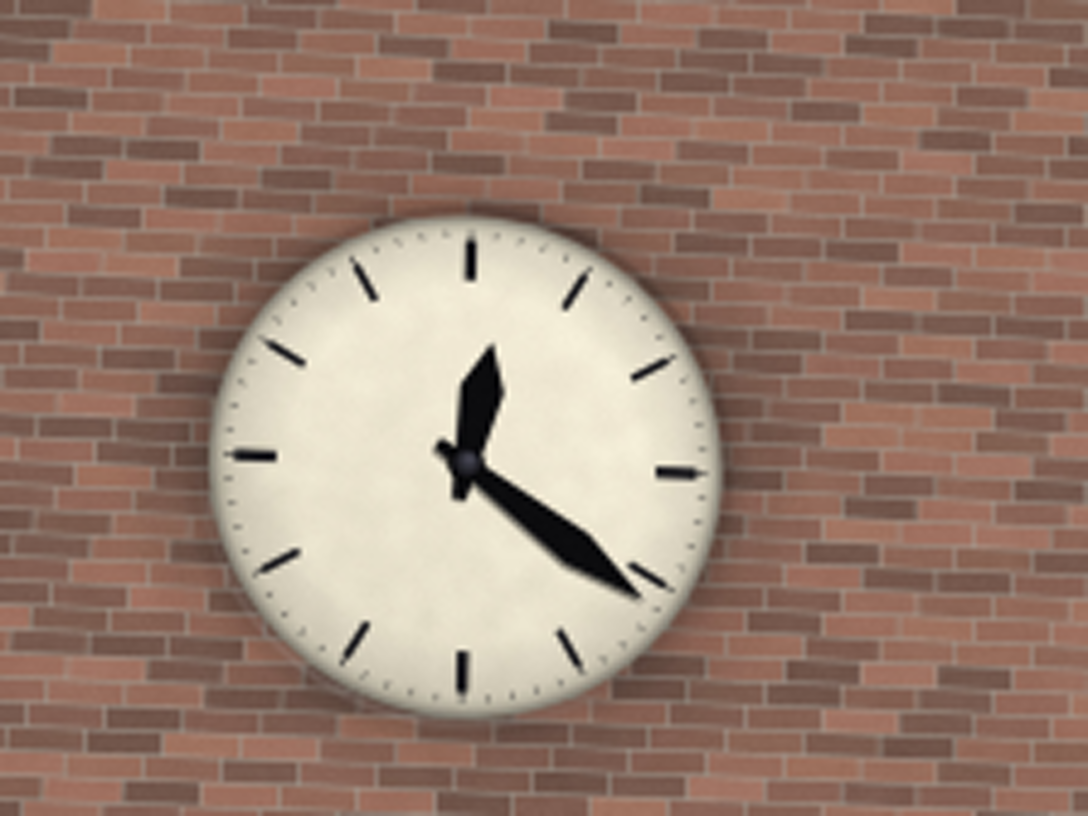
12:21
